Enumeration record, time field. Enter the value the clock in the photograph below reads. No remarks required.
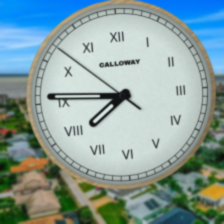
7:45:52
